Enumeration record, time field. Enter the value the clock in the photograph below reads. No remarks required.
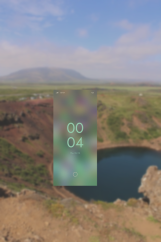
0:04
